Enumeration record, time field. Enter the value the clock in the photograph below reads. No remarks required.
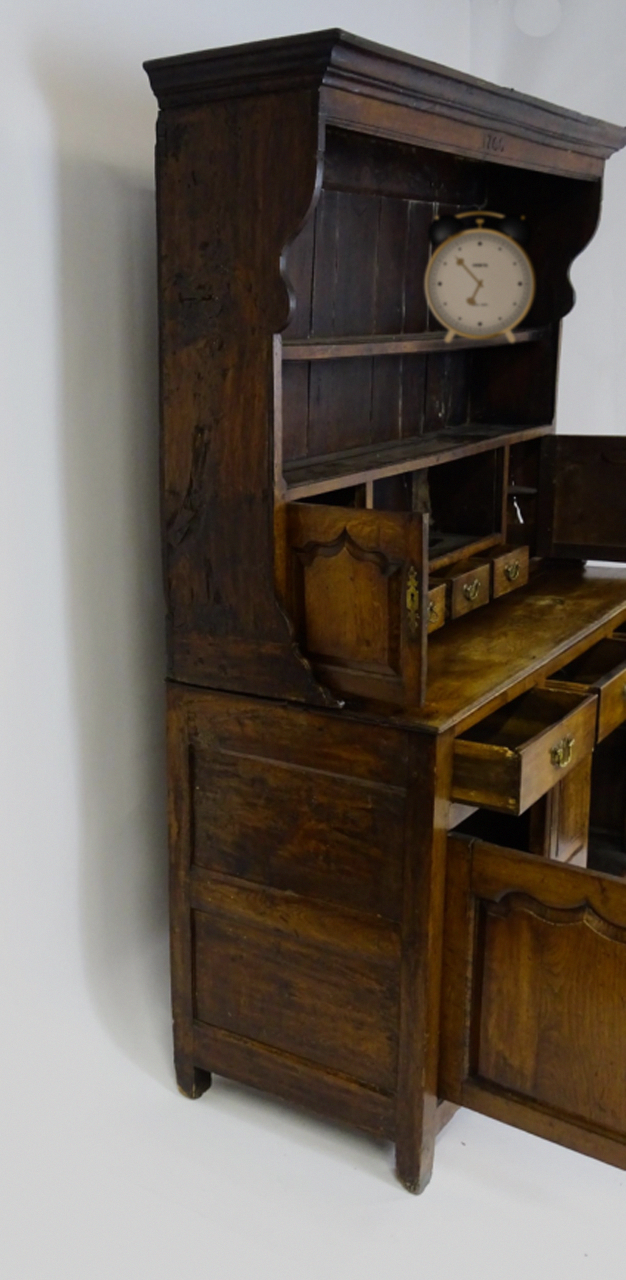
6:53
